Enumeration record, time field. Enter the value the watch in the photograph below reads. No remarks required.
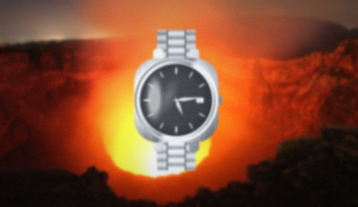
5:14
